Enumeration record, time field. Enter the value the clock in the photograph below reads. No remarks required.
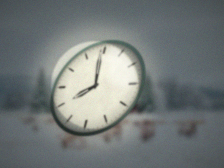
7:59
